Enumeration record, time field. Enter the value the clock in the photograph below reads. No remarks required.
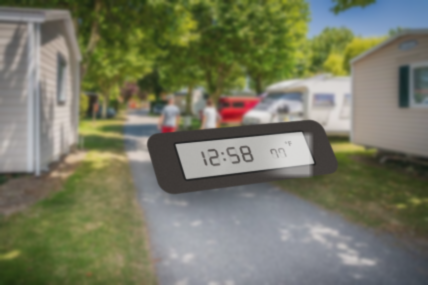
12:58
